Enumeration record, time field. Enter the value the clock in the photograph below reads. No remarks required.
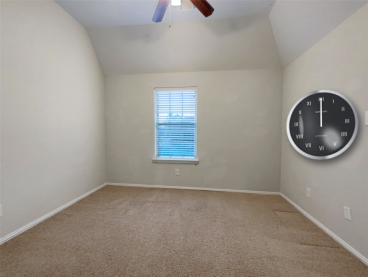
12:00
